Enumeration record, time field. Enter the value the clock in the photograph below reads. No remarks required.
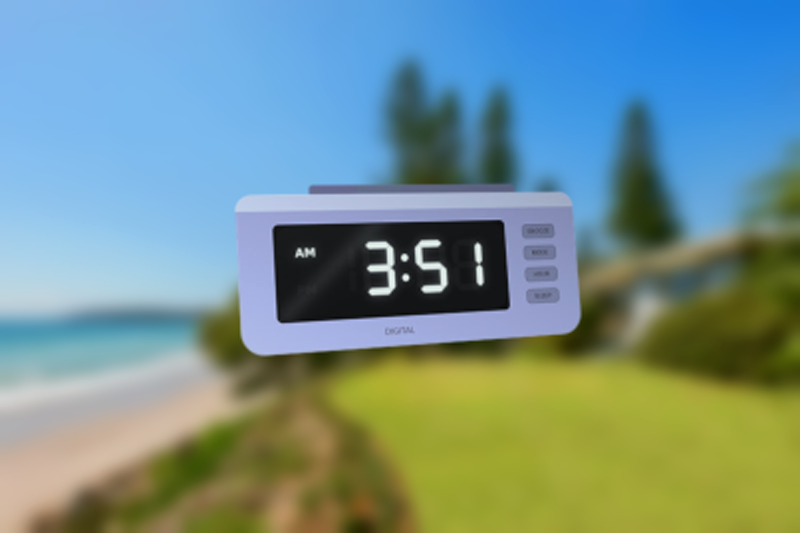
3:51
